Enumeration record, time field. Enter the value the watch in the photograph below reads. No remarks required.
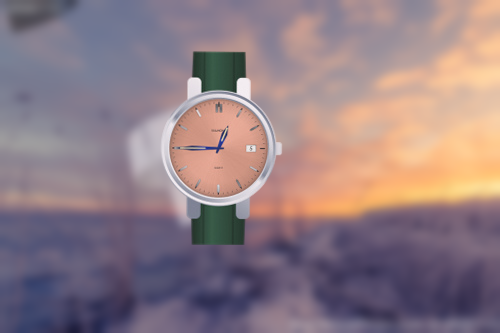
12:45
